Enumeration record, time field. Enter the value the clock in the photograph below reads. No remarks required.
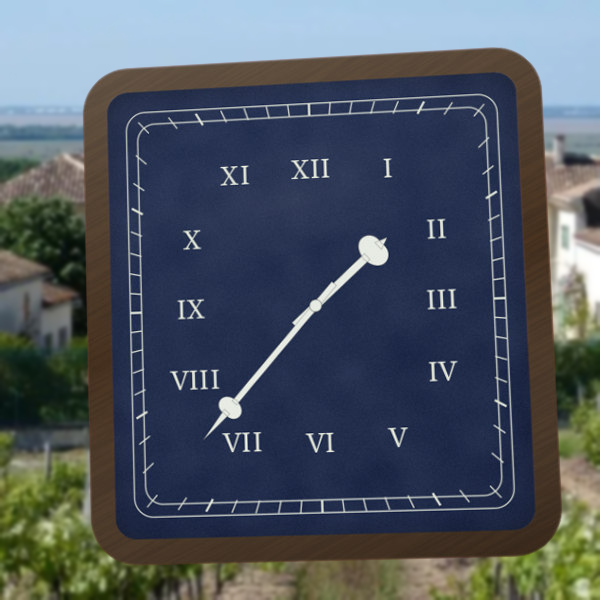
1:37
